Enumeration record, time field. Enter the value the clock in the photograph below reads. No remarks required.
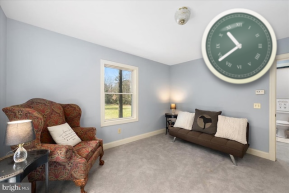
10:39
